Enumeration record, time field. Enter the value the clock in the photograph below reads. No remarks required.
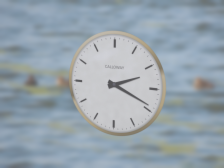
2:19
